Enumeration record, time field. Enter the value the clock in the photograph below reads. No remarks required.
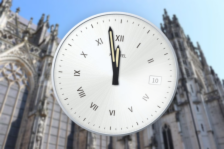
11:58
